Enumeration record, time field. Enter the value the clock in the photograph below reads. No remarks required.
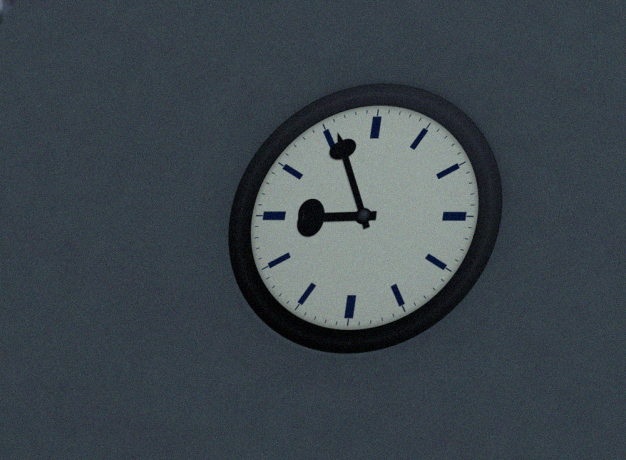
8:56
